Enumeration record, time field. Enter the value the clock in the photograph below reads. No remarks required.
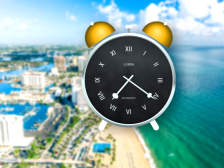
7:21
